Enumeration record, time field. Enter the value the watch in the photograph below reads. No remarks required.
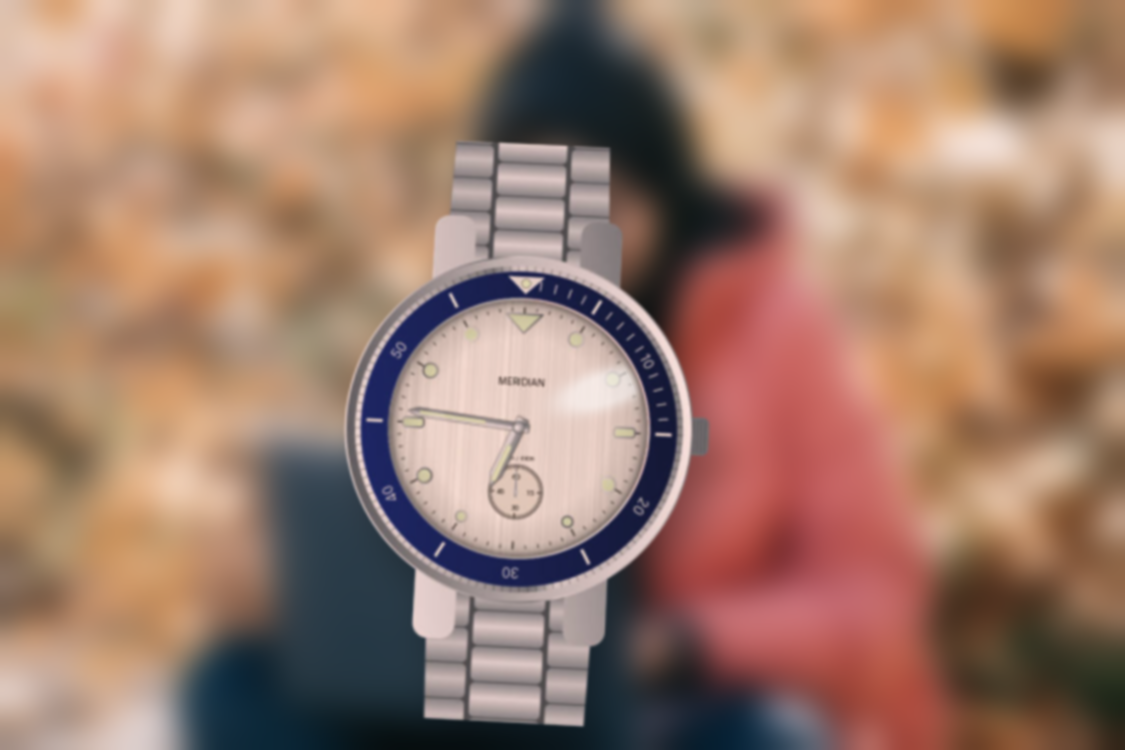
6:46
